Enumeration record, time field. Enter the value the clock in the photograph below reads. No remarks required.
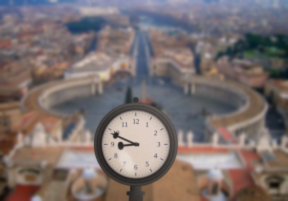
8:49
